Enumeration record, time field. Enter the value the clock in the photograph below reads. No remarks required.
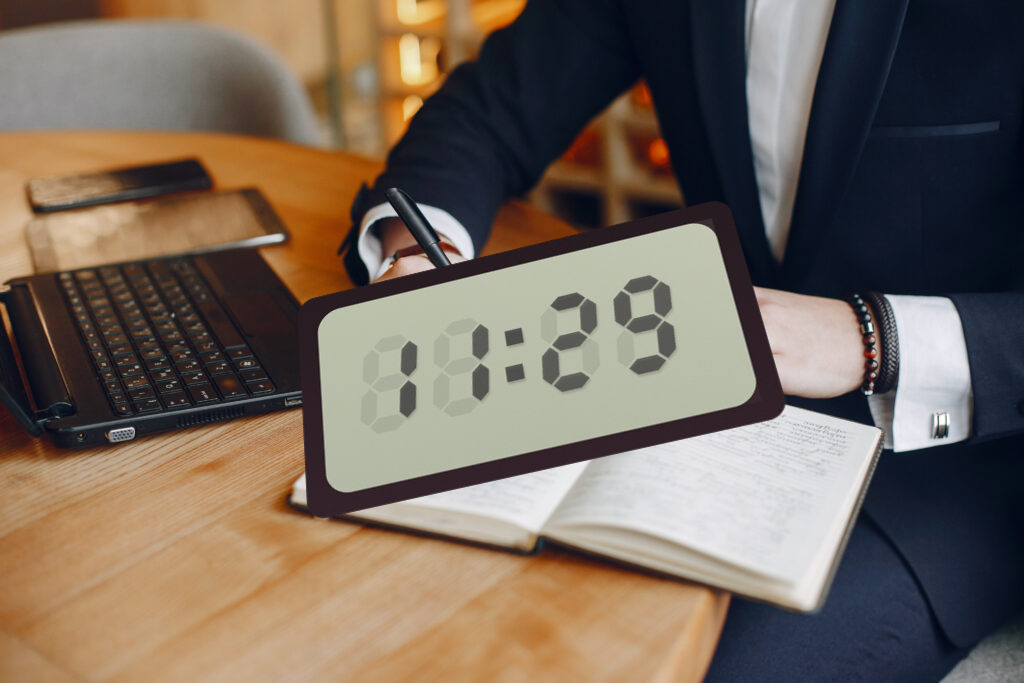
11:29
